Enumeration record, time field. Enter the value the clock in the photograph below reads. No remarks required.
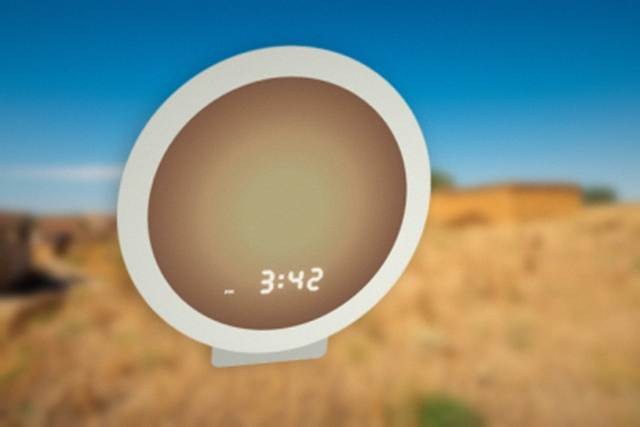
3:42
